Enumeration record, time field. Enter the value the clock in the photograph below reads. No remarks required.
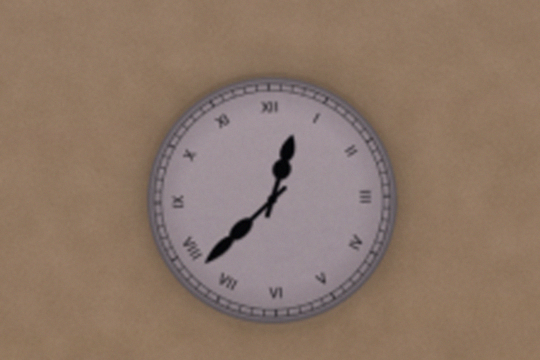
12:38
